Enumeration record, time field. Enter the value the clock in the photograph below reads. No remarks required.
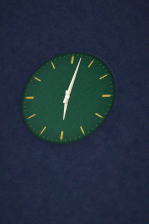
6:02
